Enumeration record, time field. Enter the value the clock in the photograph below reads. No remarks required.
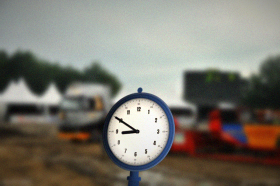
8:50
